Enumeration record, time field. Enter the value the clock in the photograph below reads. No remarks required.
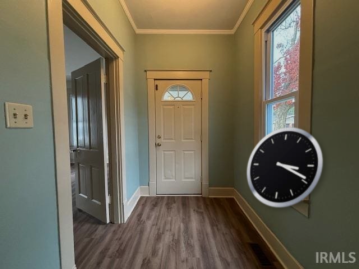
3:19
